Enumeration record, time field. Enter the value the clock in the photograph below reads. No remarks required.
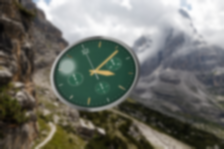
4:11
